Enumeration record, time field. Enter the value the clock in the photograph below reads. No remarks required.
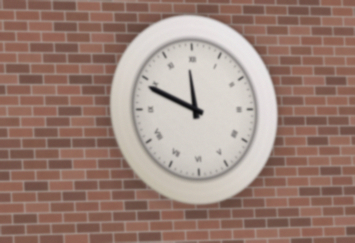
11:49
